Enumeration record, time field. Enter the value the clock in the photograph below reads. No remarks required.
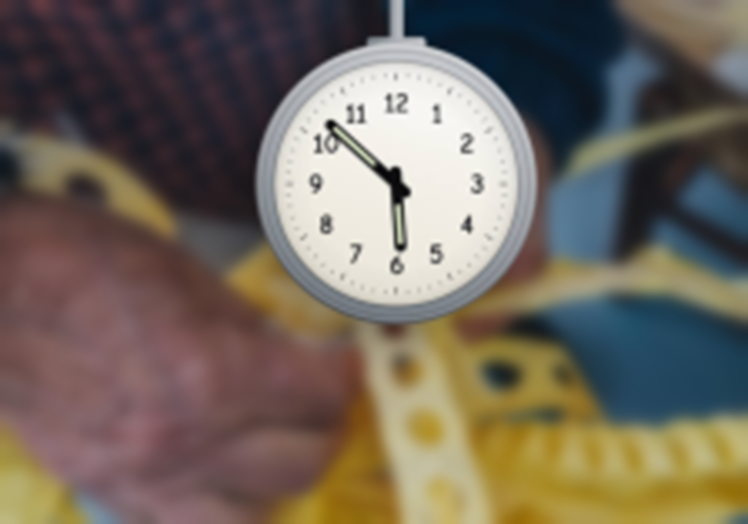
5:52
